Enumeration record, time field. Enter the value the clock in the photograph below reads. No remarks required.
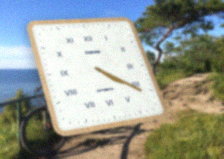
4:21
